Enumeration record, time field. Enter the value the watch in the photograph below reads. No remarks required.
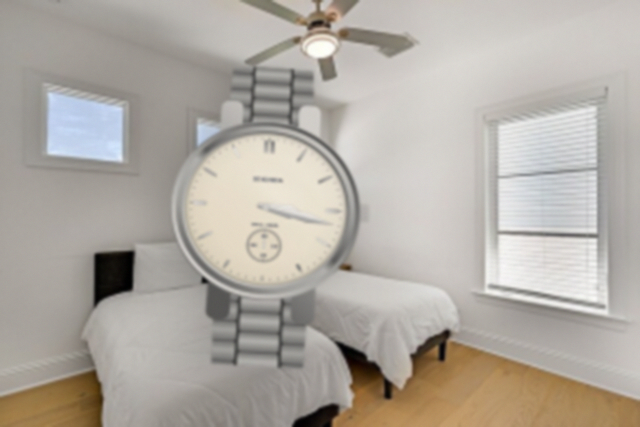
3:17
